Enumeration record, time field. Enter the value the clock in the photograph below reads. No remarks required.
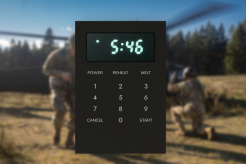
5:46
